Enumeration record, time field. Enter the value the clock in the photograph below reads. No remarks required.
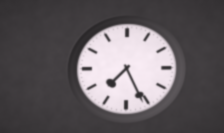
7:26
